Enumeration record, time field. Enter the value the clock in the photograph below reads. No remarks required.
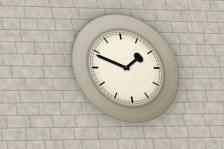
1:49
